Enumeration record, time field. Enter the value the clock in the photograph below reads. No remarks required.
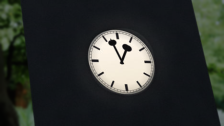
12:57
